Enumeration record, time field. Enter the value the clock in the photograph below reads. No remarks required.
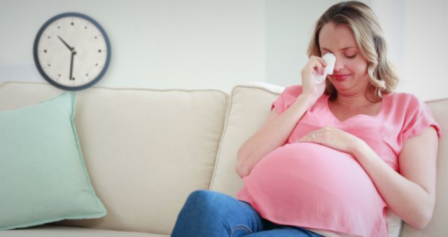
10:31
